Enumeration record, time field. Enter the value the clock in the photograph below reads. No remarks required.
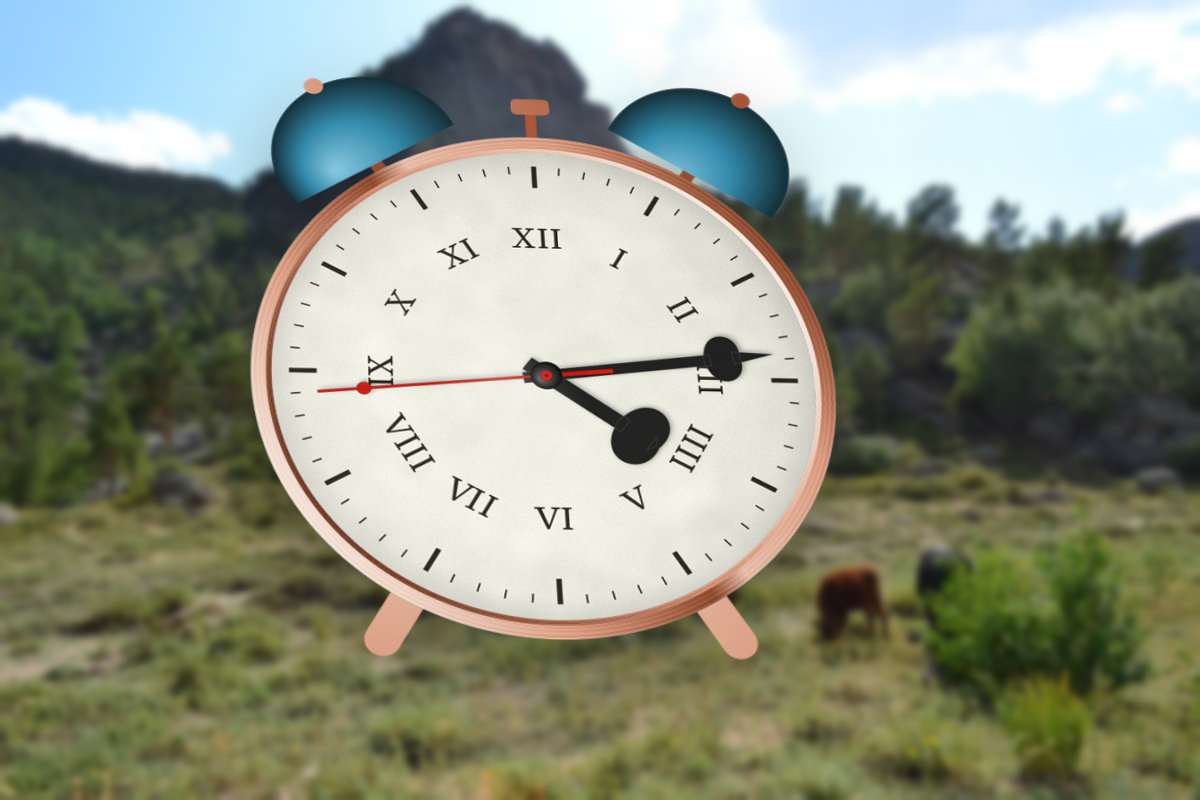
4:13:44
